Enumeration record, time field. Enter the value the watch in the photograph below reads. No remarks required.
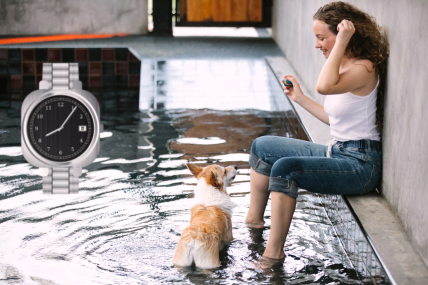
8:06
